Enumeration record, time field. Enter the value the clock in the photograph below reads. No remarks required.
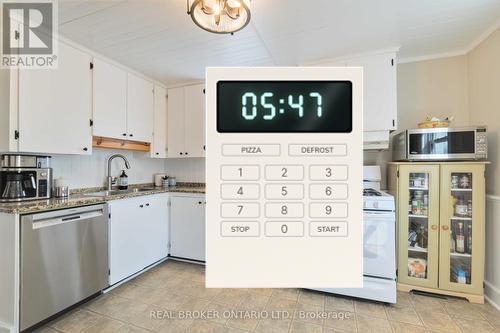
5:47
